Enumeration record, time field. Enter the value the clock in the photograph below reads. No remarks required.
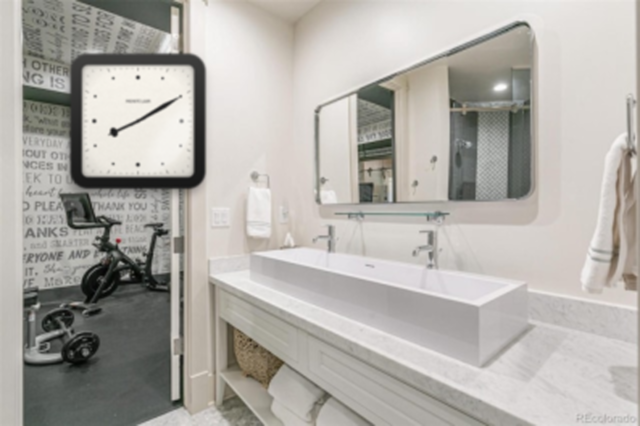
8:10
